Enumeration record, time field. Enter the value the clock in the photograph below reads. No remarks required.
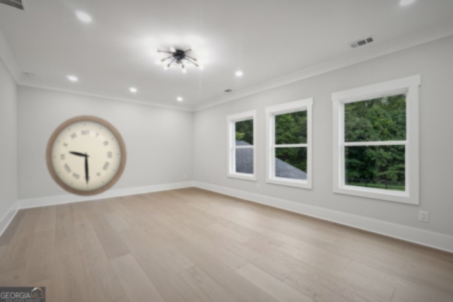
9:30
